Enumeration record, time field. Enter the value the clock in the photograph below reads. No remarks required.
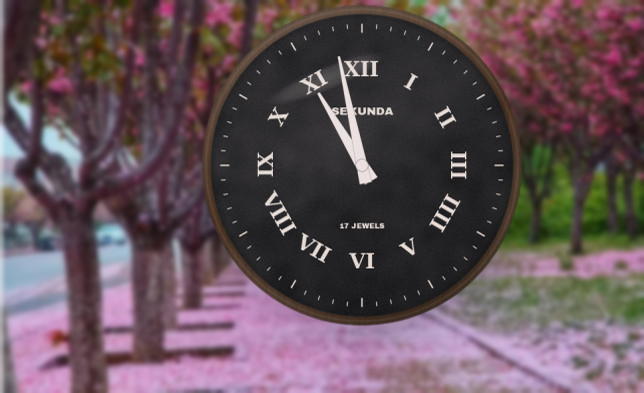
10:58
